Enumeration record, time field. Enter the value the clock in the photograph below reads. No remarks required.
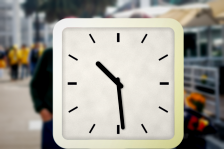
10:29
